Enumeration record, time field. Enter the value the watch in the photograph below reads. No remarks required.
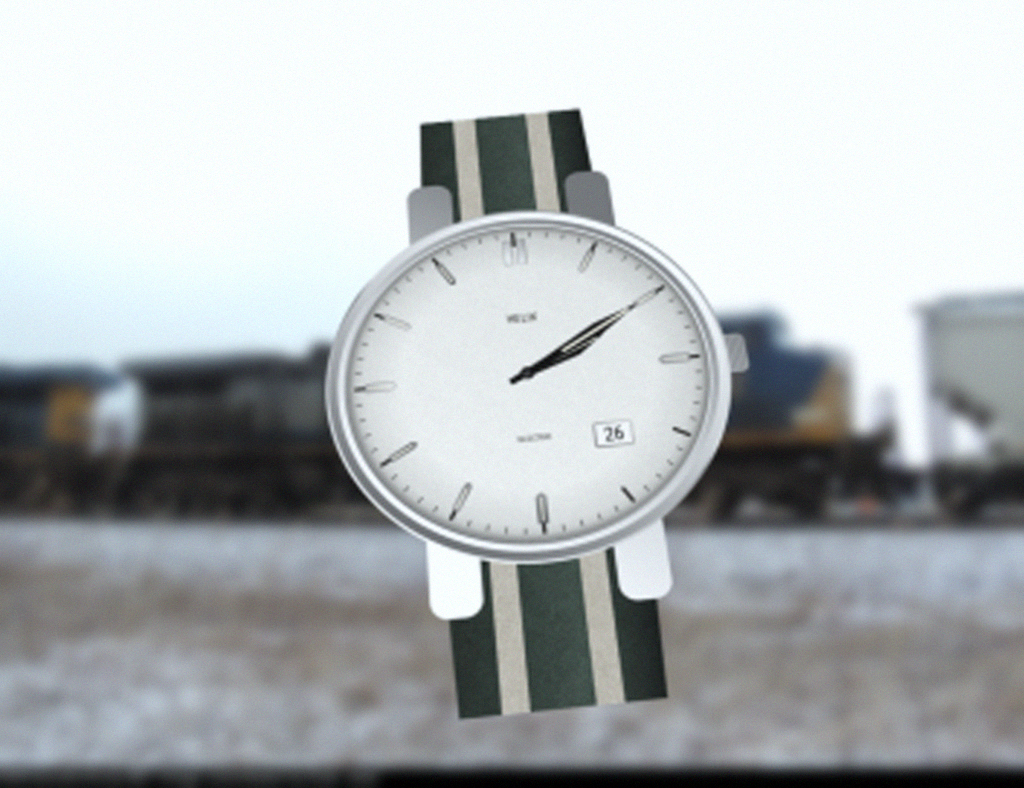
2:10
